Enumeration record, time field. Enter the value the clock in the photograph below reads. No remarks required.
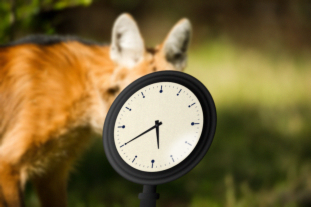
5:40
